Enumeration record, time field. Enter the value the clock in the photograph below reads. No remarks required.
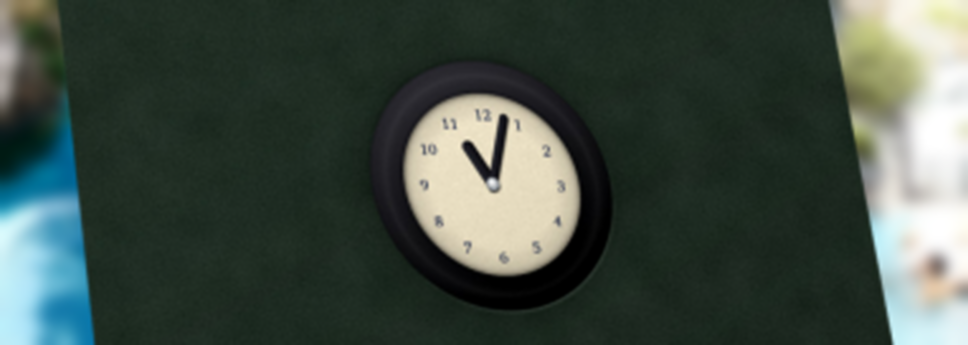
11:03
